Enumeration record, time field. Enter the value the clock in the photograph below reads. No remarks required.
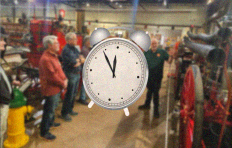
11:54
